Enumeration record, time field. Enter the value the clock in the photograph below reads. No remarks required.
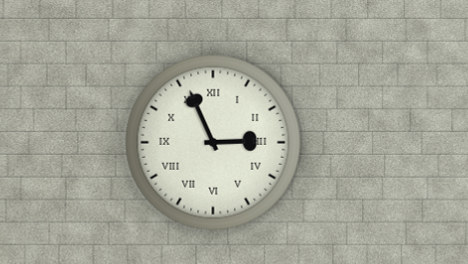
2:56
